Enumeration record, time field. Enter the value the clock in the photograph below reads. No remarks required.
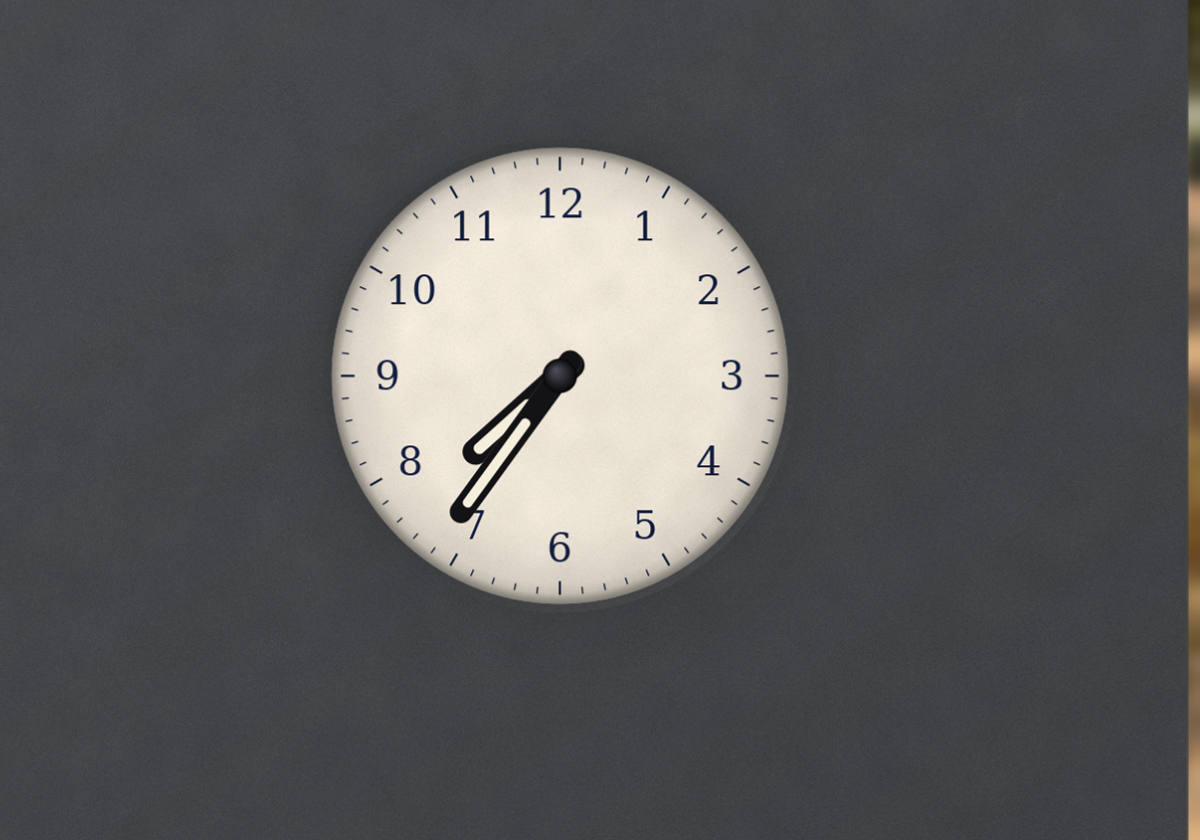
7:36
